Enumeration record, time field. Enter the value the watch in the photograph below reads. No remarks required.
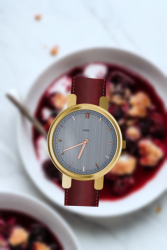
6:41
